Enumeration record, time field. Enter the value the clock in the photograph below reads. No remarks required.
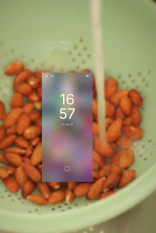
16:57
